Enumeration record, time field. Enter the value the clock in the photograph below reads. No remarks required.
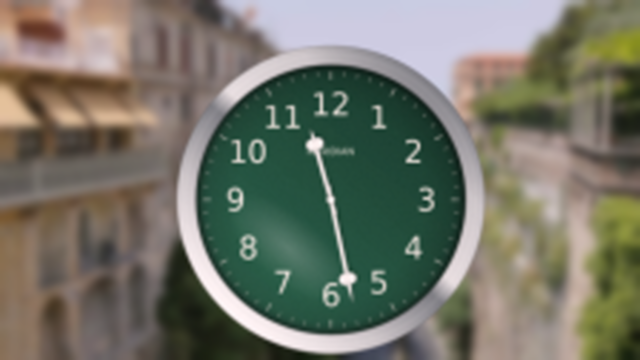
11:28
